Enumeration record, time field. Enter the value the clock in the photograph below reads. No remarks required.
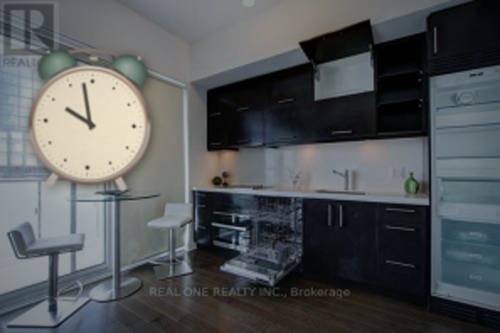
9:58
